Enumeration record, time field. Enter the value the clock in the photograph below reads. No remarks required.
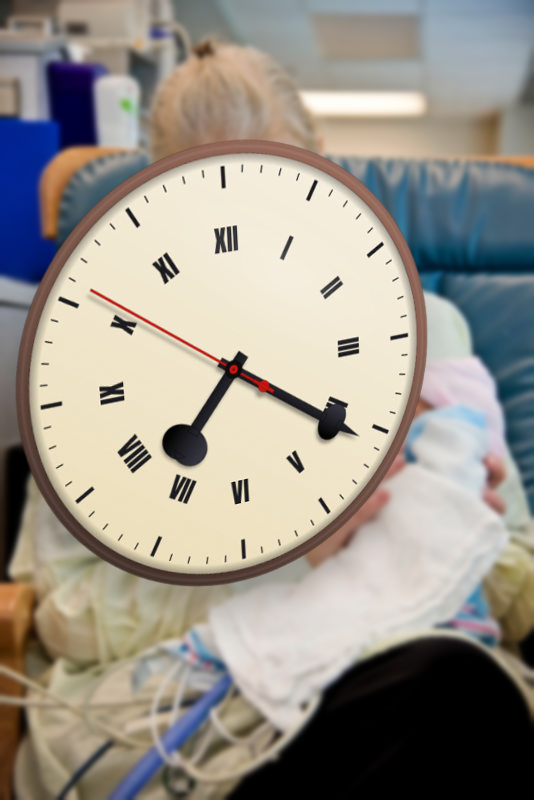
7:20:51
